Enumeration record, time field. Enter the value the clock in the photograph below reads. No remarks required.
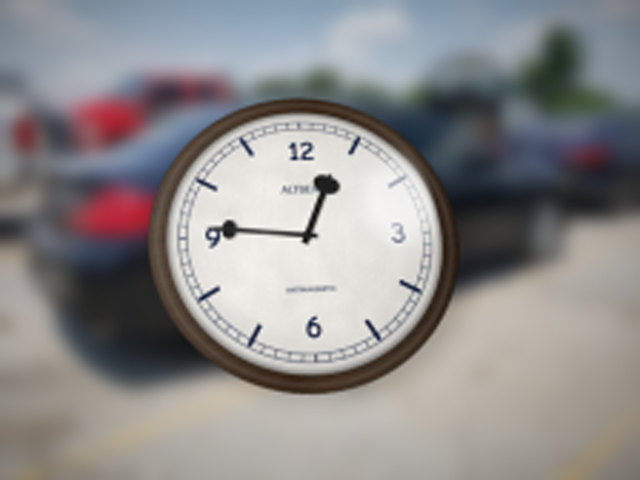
12:46
